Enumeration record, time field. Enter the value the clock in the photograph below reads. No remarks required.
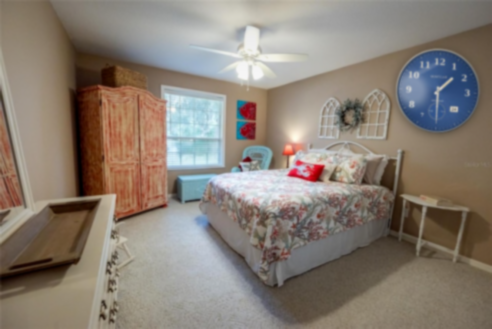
1:30
